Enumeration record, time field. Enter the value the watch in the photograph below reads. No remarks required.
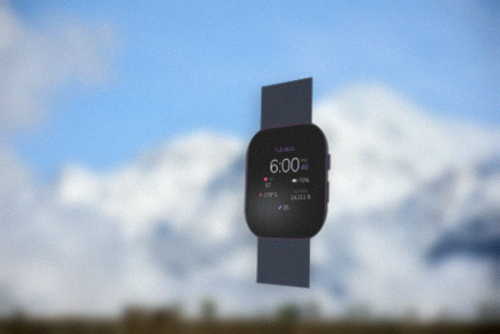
6:00
